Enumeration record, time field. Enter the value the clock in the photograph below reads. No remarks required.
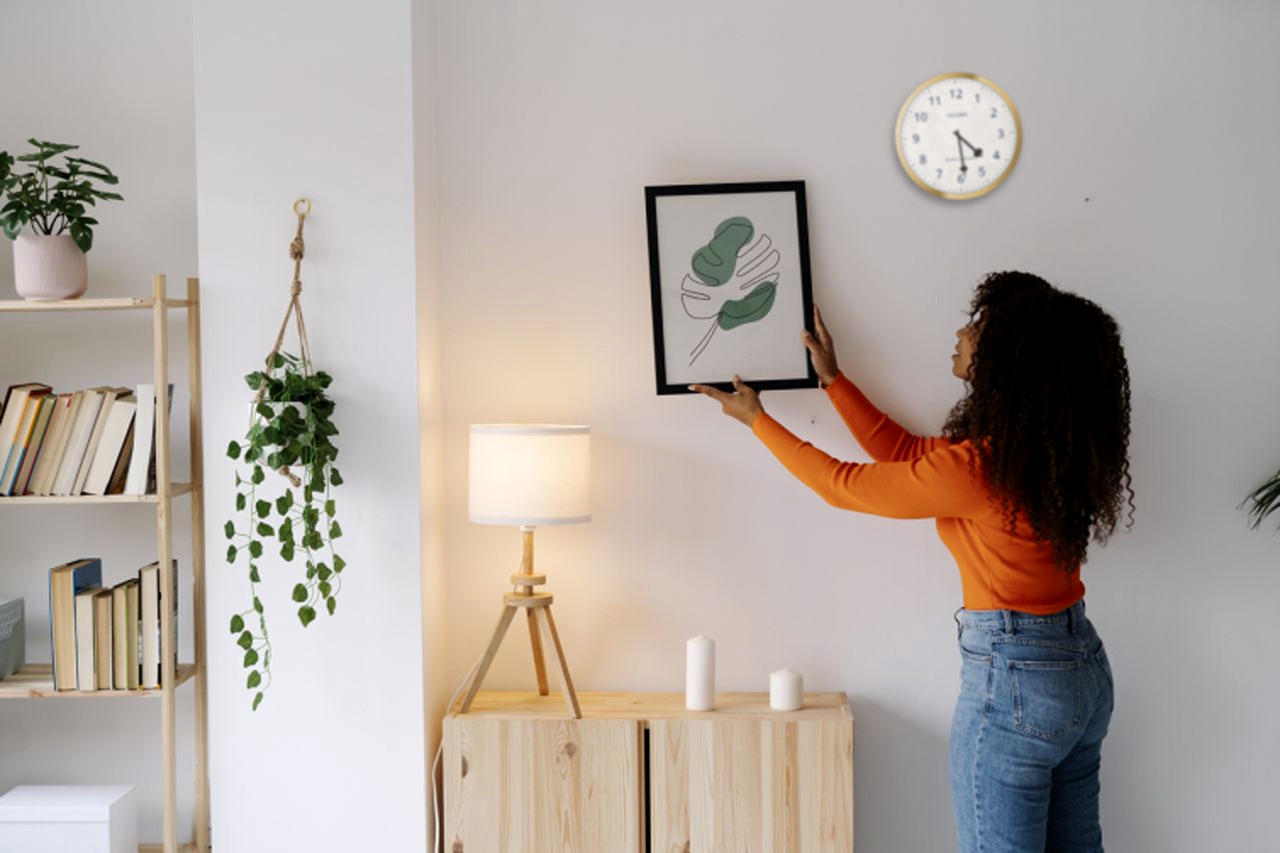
4:29
